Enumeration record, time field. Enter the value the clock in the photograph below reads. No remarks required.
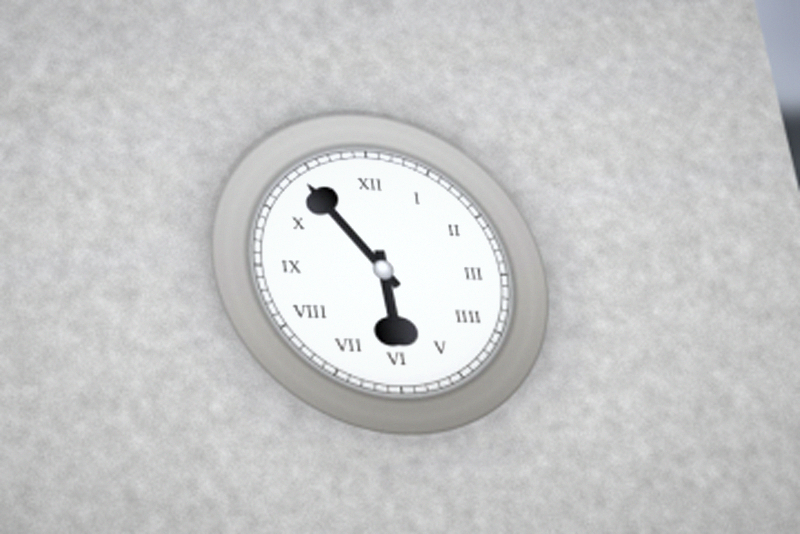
5:54
